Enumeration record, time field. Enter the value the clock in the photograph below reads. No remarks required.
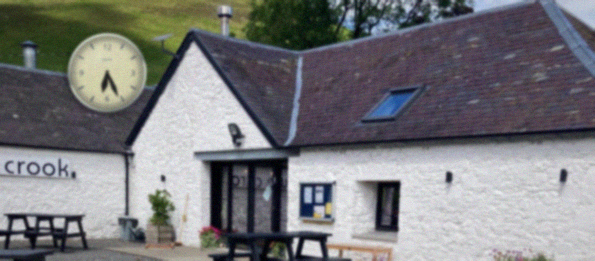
6:26
